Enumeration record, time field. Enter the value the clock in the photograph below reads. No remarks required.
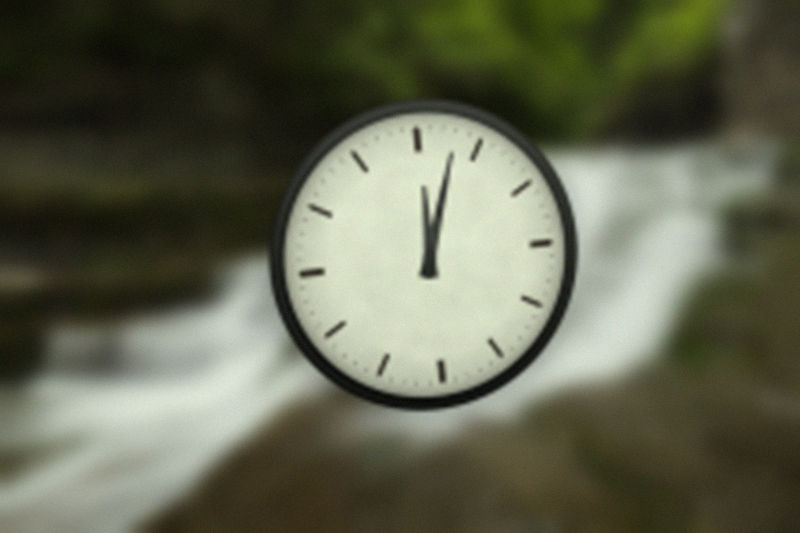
12:03
